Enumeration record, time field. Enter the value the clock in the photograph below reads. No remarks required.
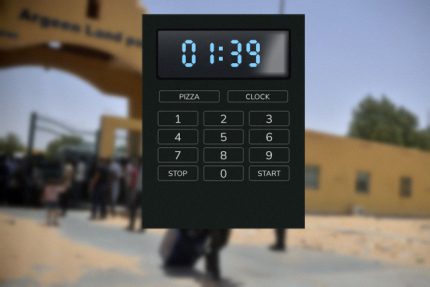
1:39
